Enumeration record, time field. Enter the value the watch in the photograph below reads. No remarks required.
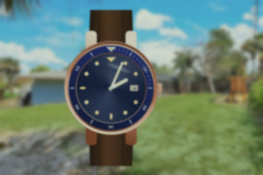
2:04
